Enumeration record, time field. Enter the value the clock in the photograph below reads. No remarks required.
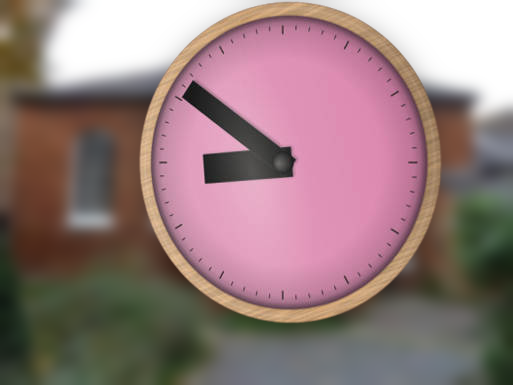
8:51
